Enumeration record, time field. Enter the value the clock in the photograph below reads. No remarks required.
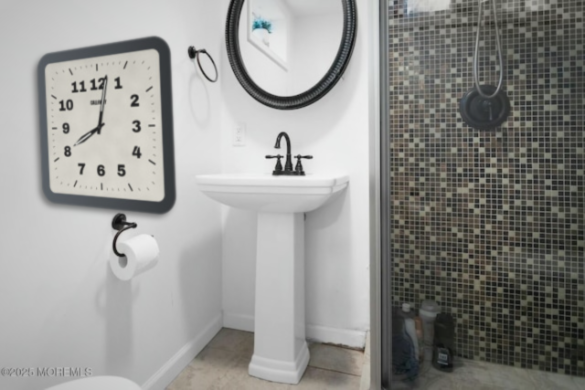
8:02
